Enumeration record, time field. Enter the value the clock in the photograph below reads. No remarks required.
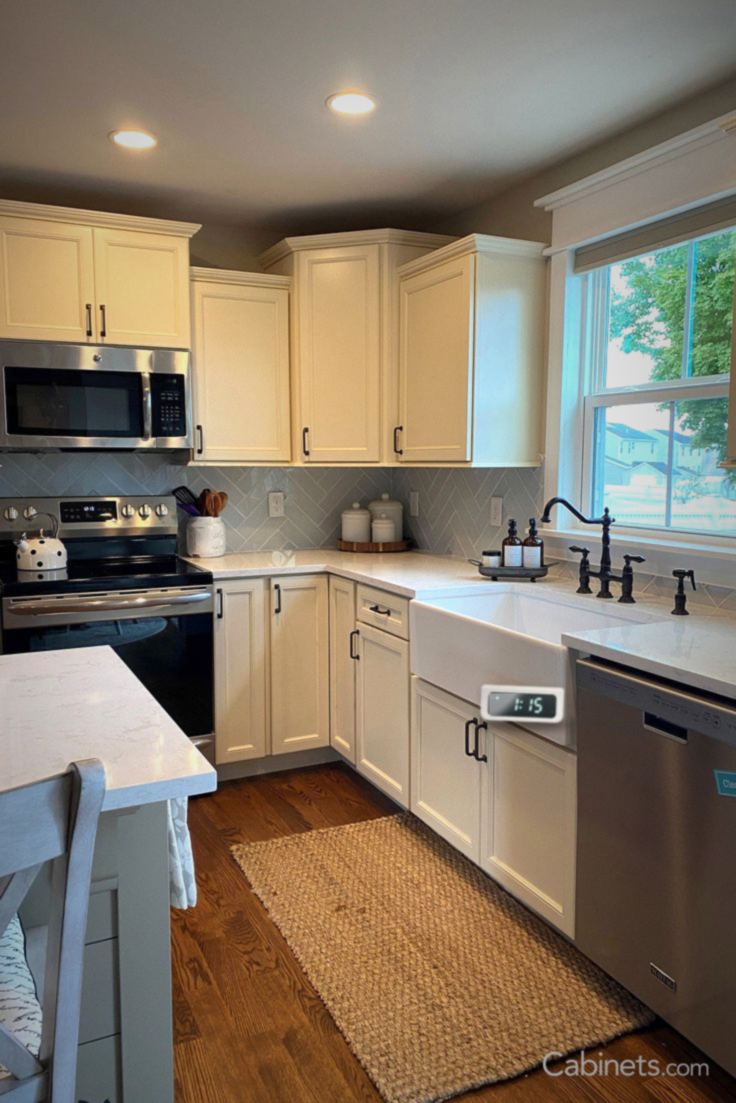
1:15
